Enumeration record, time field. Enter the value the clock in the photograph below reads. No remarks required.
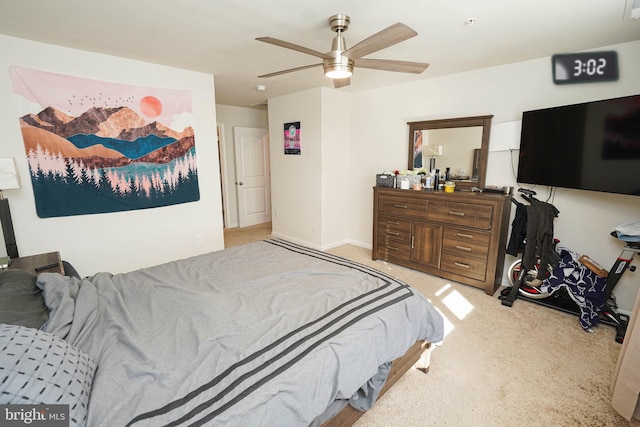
3:02
